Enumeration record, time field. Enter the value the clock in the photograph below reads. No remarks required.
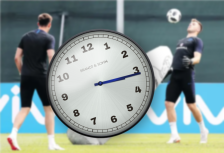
3:16
